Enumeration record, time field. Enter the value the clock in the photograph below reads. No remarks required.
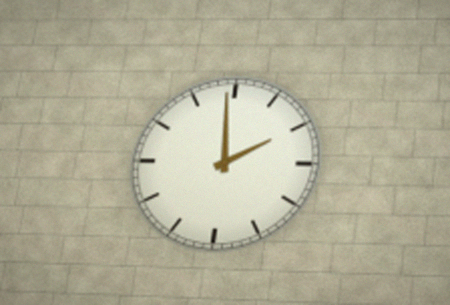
1:59
